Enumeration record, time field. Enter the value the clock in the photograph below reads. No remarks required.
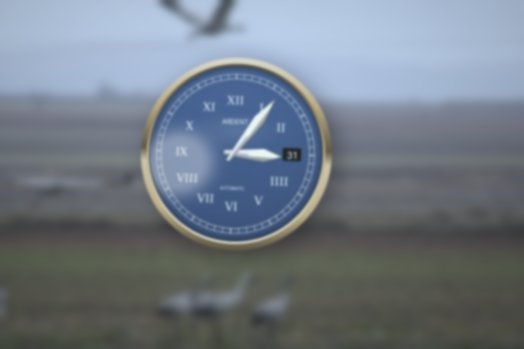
3:06
